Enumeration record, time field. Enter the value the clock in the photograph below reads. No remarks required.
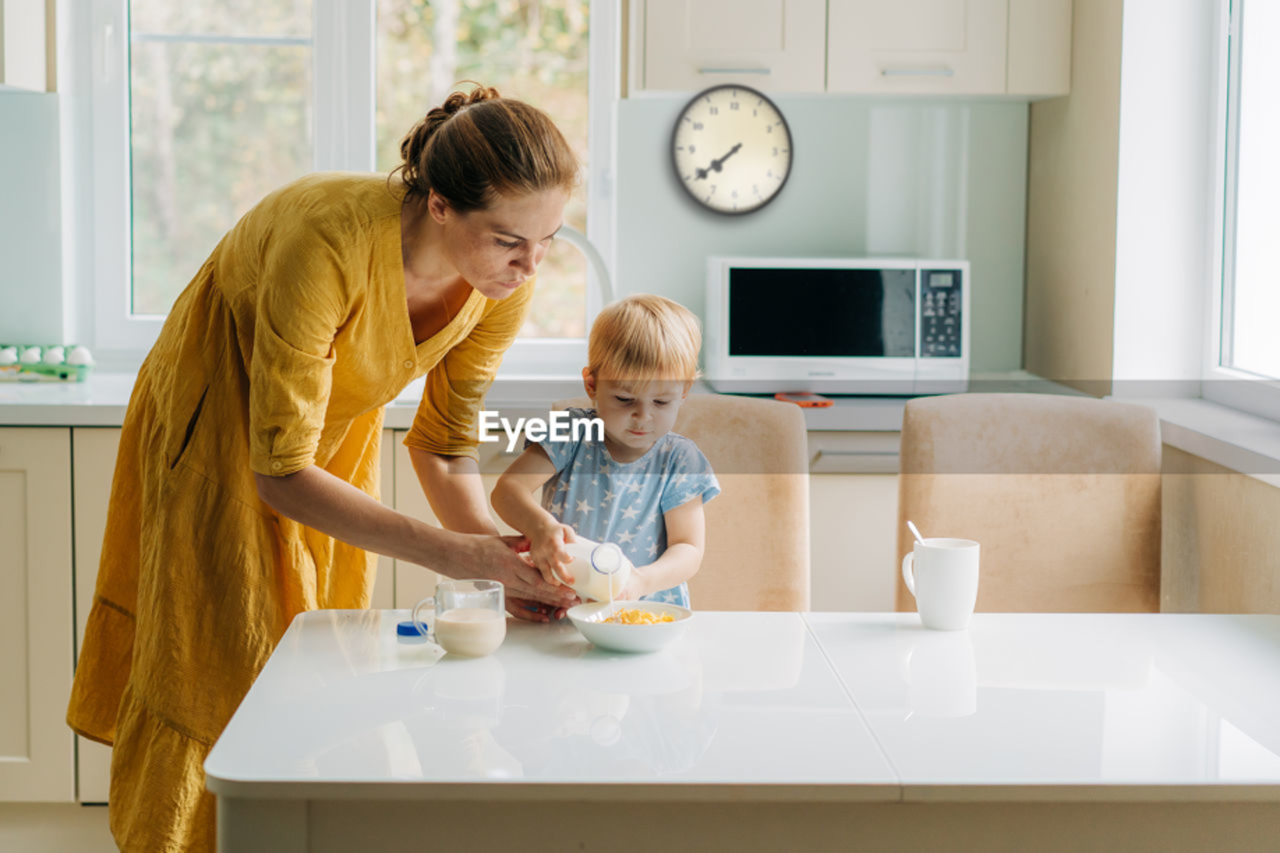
7:39
